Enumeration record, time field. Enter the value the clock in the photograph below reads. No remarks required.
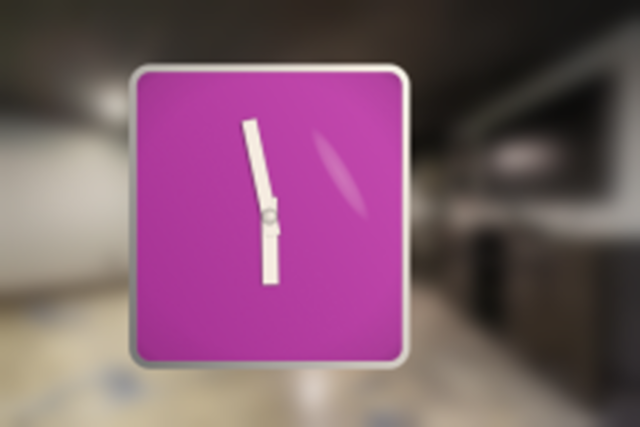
5:58
